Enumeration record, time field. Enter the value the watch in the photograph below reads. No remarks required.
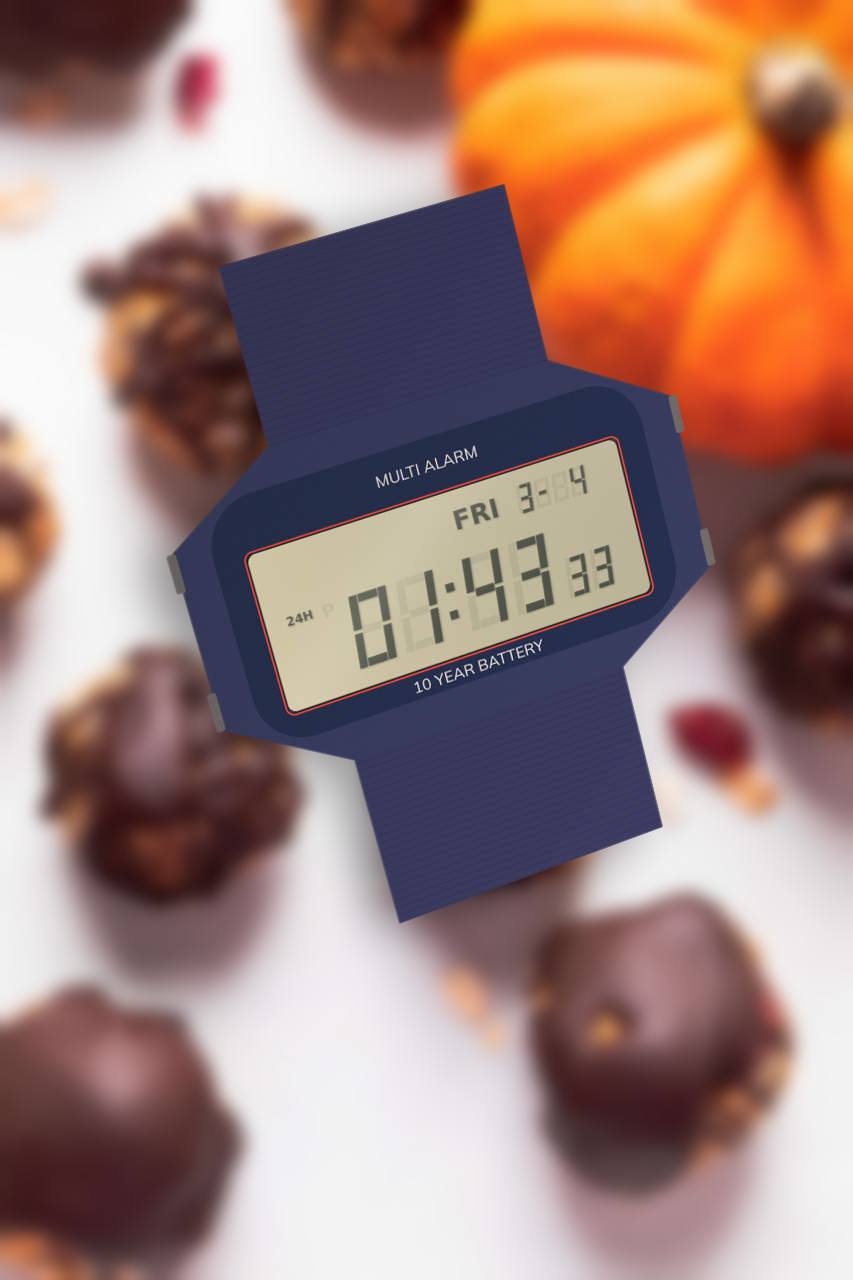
1:43:33
